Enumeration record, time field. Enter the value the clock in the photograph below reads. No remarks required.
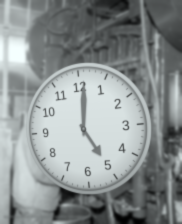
5:01
